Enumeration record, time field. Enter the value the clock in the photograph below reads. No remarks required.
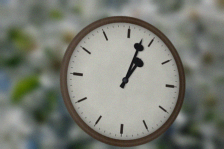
1:03
